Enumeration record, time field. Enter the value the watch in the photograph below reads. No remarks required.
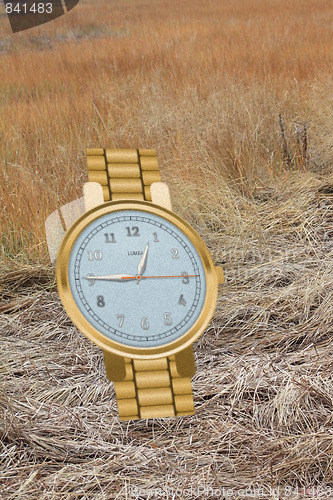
12:45:15
